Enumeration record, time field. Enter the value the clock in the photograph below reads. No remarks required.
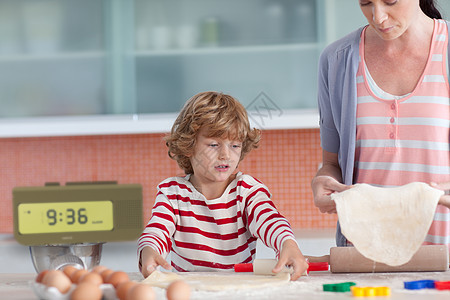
9:36
